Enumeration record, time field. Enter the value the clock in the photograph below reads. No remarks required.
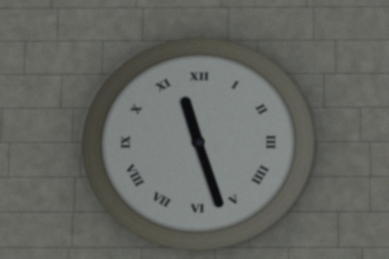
11:27
